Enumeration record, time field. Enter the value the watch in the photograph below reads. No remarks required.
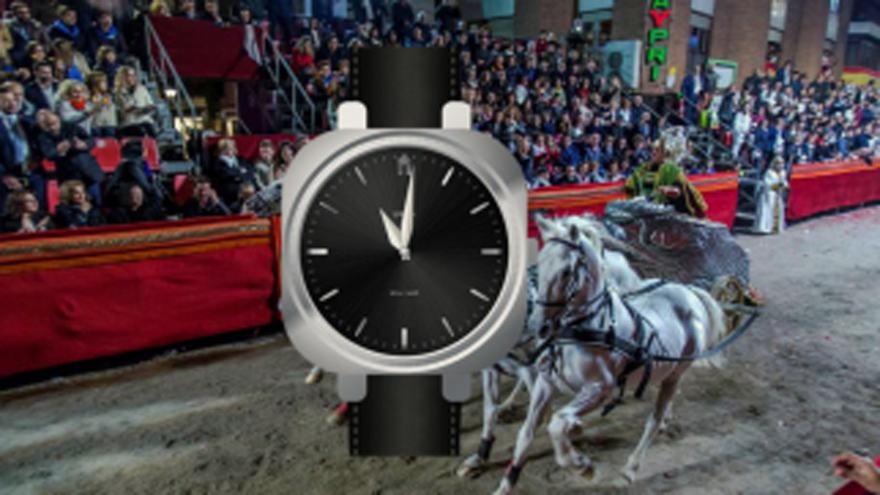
11:01
